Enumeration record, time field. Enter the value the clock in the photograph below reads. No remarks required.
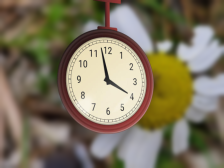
3:58
